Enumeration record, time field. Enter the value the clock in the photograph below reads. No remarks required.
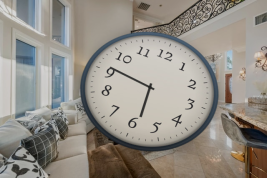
5:46
